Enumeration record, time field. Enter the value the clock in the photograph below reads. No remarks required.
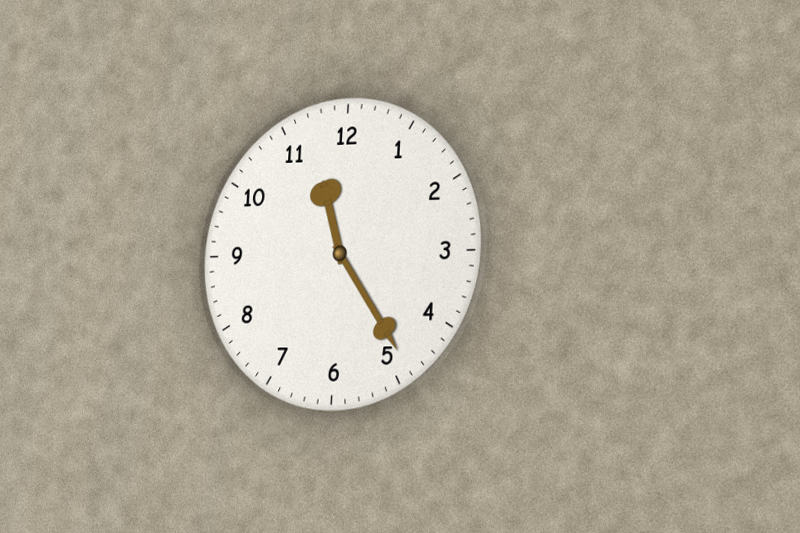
11:24
